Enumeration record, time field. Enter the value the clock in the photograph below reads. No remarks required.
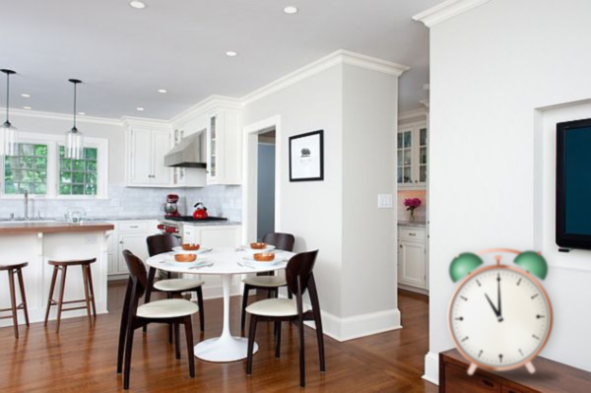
11:00
